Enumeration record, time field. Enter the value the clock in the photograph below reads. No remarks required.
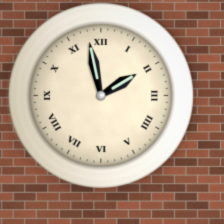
1:58
